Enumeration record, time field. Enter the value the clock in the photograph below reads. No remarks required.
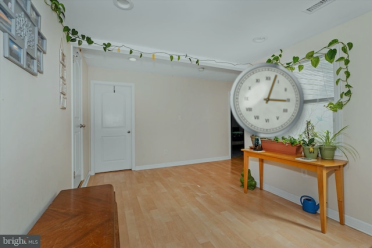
3:03
